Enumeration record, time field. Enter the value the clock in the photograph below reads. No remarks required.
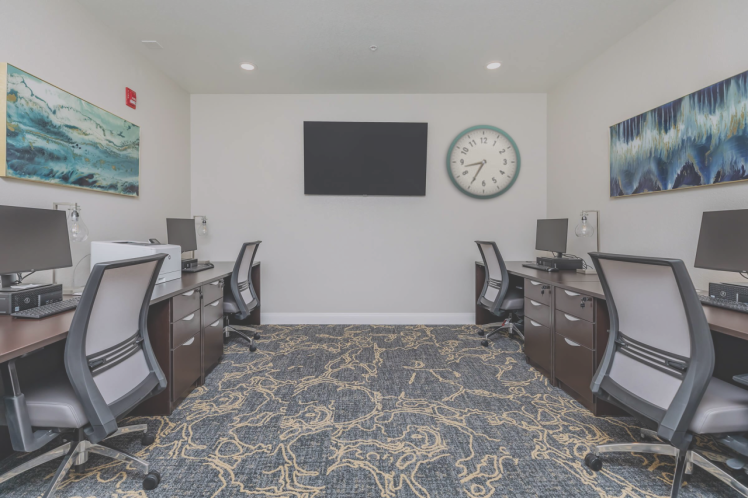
8:35
